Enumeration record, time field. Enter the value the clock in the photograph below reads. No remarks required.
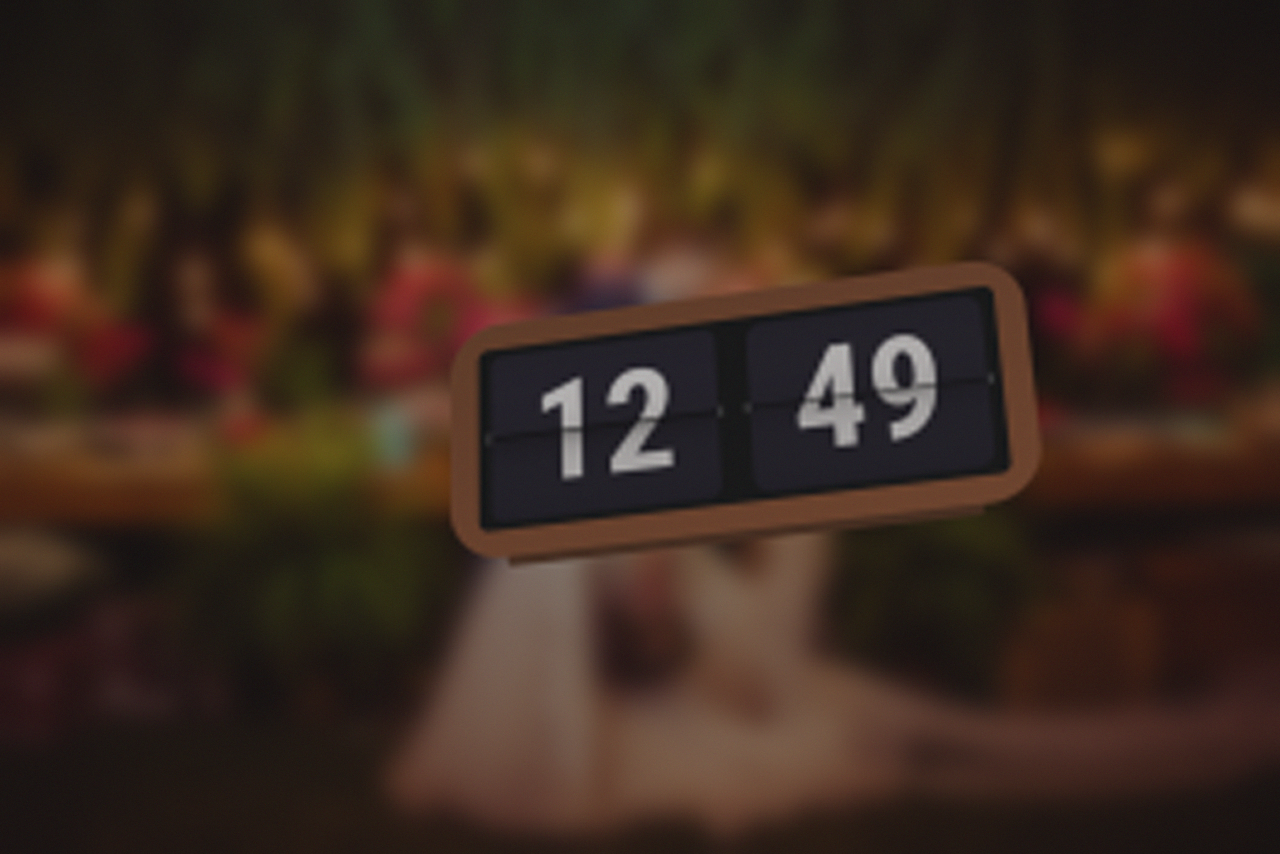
12:49
